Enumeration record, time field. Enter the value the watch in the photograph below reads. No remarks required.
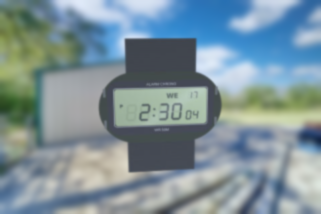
2:30
